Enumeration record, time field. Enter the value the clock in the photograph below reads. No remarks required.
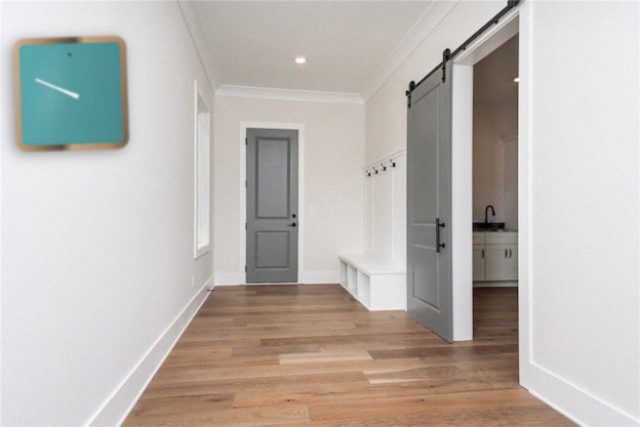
9:49
